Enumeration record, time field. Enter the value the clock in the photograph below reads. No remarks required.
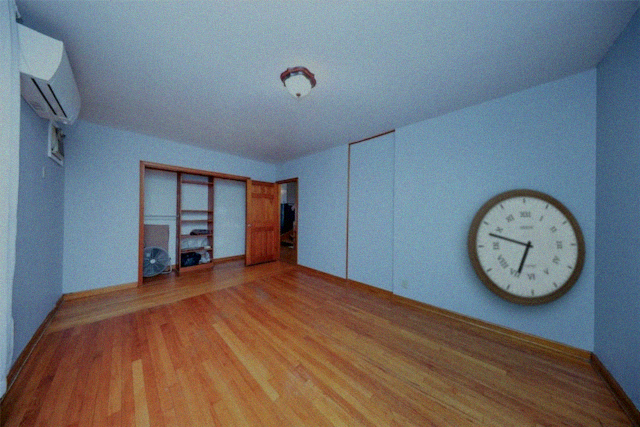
6:48
